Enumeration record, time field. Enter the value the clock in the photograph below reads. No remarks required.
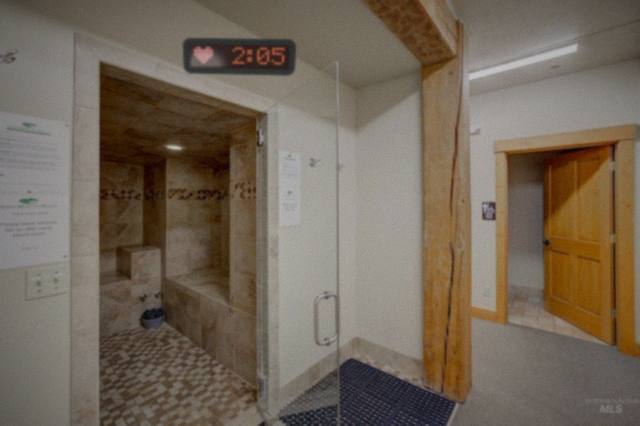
2:05
